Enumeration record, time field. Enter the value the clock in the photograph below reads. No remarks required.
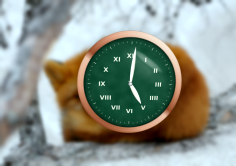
5:01
